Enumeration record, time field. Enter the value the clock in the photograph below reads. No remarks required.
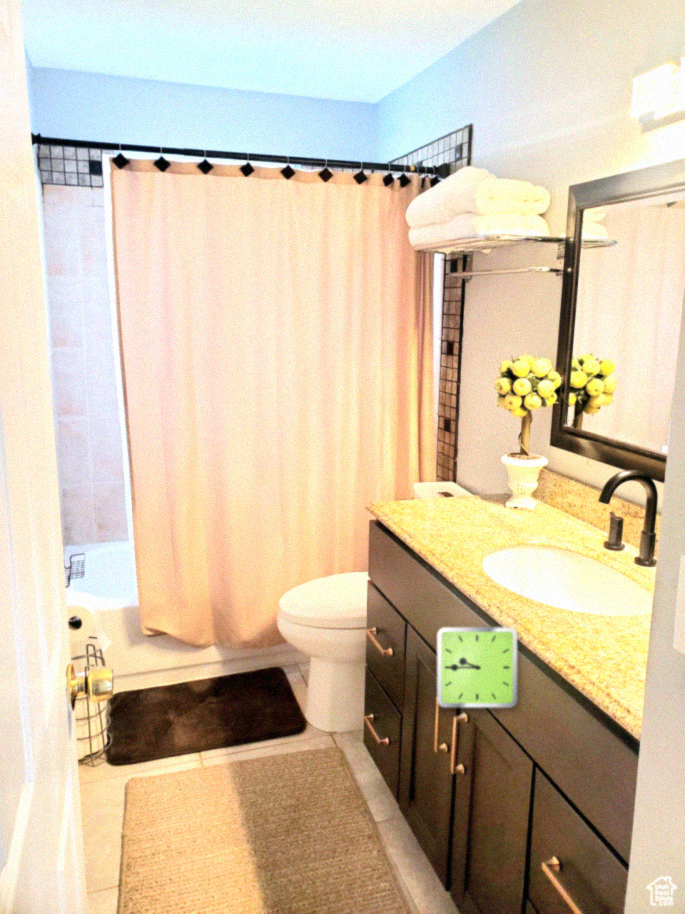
9:45
